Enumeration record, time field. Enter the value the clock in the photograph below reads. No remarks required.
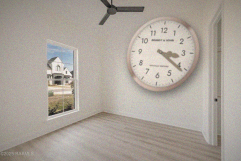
3:21
